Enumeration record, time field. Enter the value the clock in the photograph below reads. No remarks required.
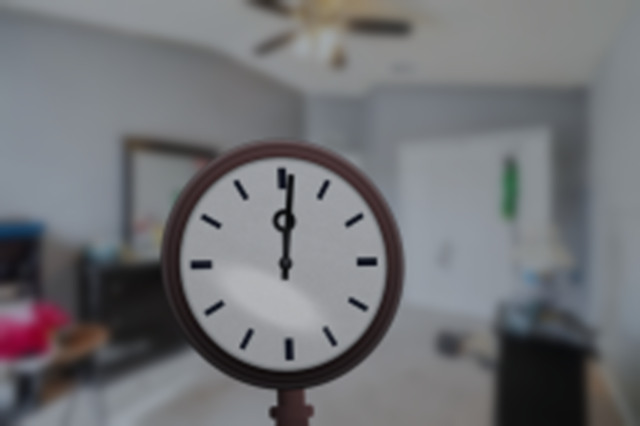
12:01
